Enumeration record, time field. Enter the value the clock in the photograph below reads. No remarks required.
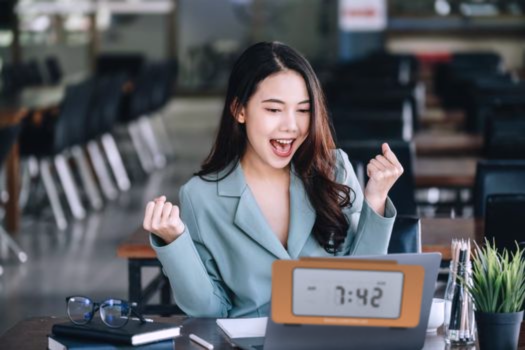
7:42
